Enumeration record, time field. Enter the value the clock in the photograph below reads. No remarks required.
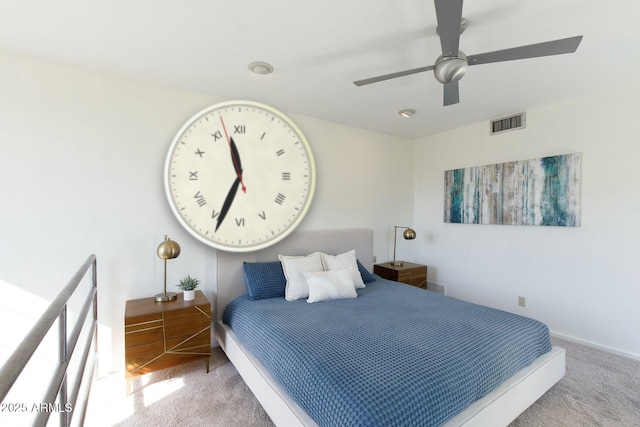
11:33:57
